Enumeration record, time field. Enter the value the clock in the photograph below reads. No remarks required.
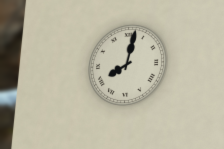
8:02
